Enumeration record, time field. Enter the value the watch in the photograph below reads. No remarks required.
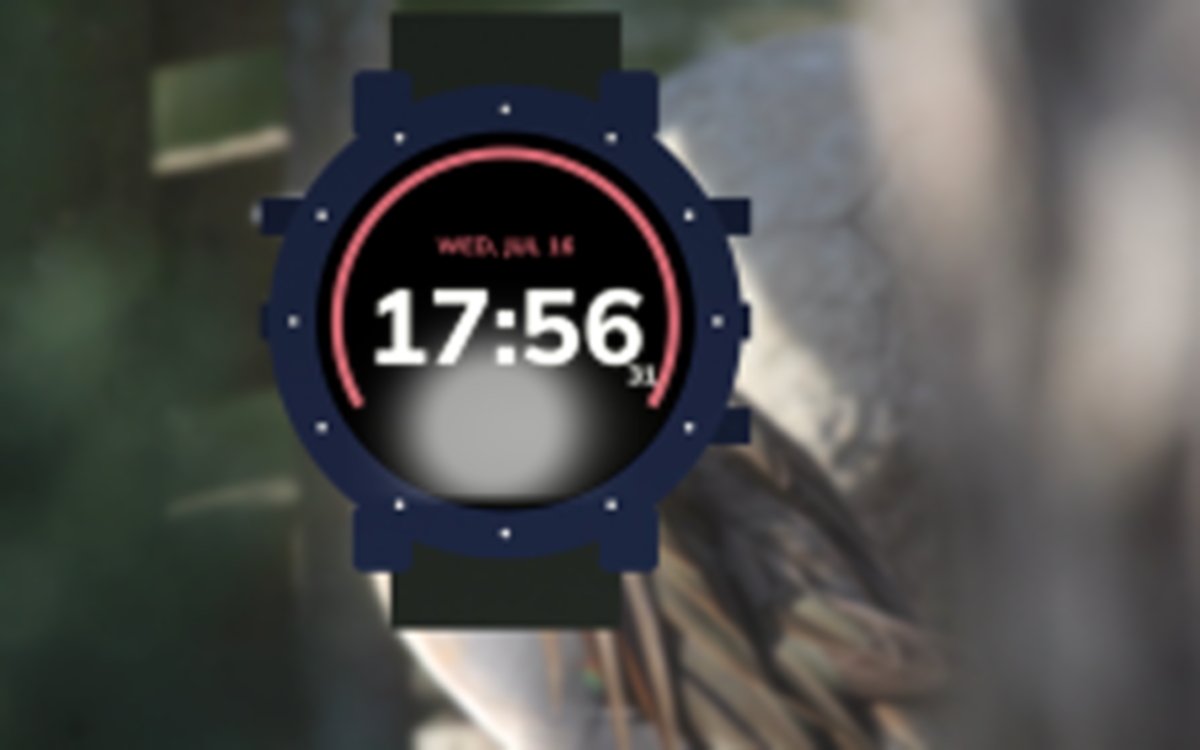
17:56
